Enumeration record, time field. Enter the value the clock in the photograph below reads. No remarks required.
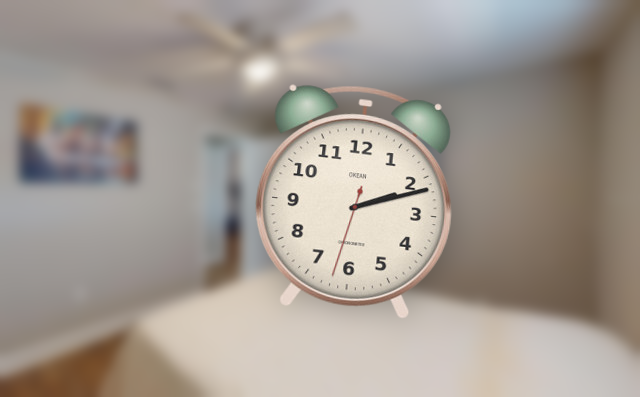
2:11:32
